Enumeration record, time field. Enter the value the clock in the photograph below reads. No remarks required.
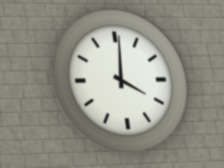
4:01
